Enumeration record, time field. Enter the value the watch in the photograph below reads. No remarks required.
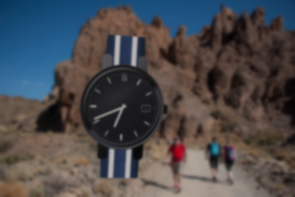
6:41
